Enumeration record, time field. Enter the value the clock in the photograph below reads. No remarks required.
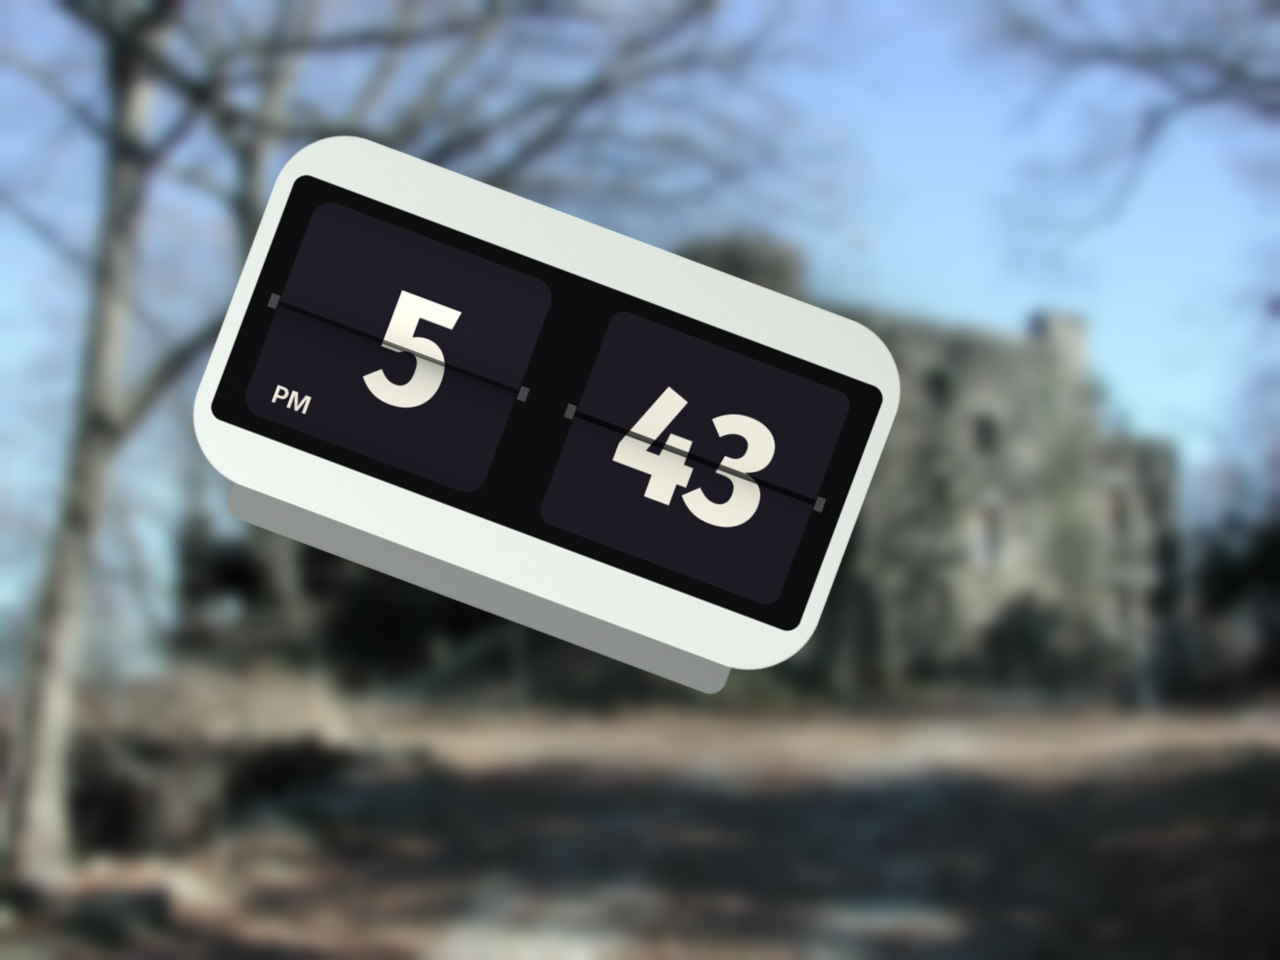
5:43
